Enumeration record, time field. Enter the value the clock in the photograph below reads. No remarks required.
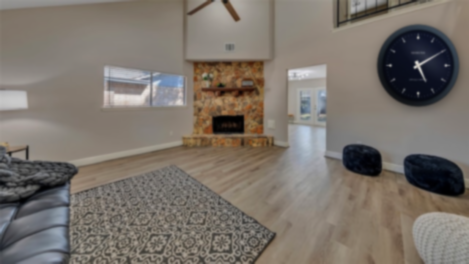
5:10
